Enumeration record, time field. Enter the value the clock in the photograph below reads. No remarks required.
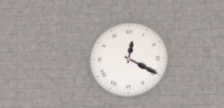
12:20
